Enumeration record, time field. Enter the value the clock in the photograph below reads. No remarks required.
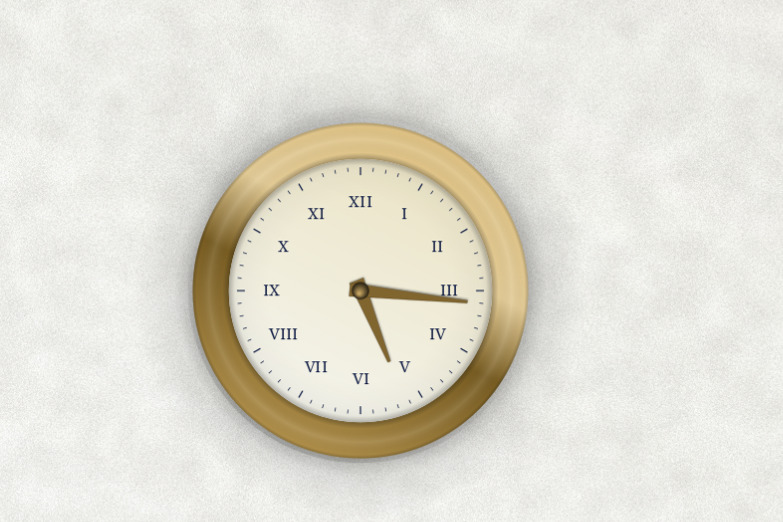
5:16
